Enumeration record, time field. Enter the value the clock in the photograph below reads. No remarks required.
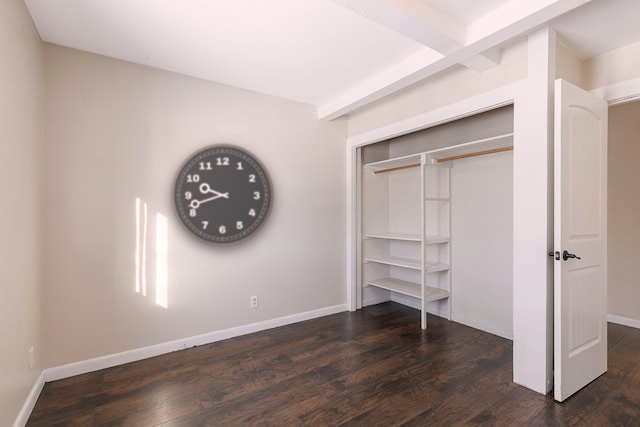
9:42
